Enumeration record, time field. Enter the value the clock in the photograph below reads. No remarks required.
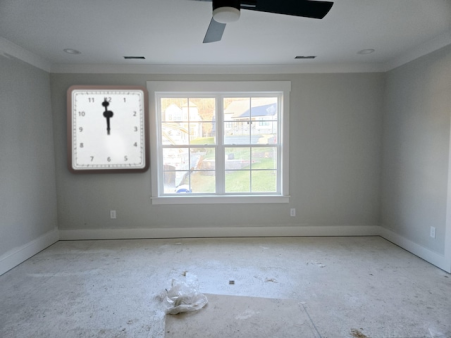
11:59
